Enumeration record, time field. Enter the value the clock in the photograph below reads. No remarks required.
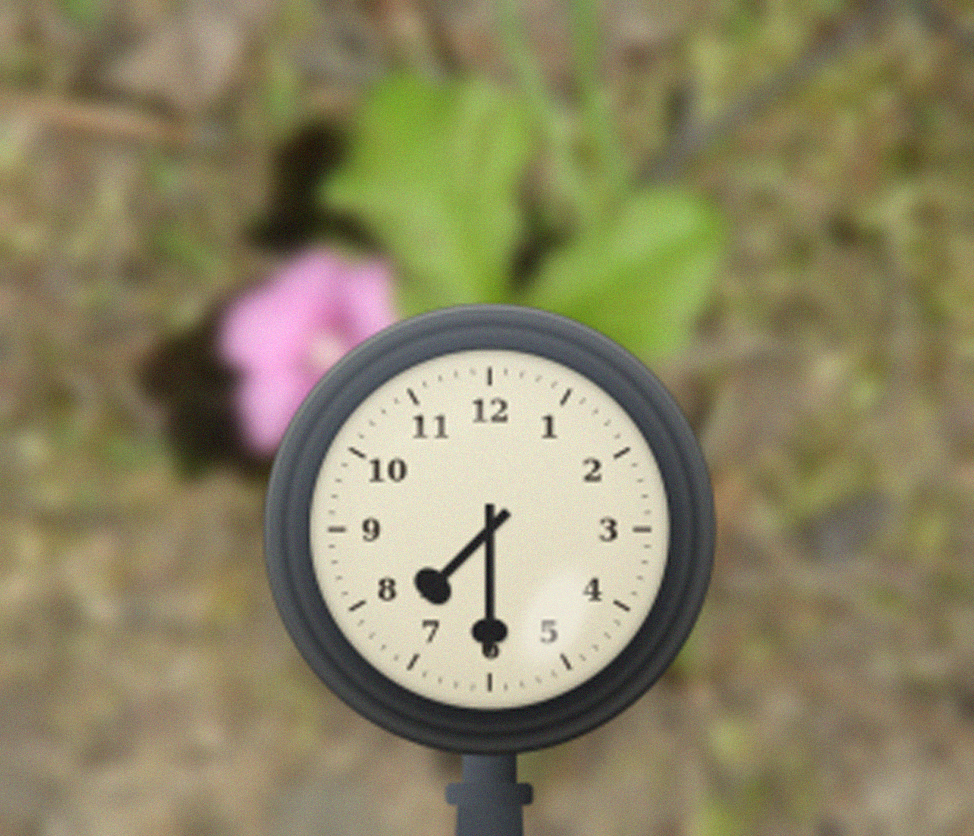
7:30
